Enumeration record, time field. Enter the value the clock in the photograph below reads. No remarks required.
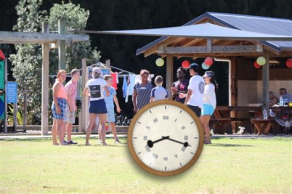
8:18
